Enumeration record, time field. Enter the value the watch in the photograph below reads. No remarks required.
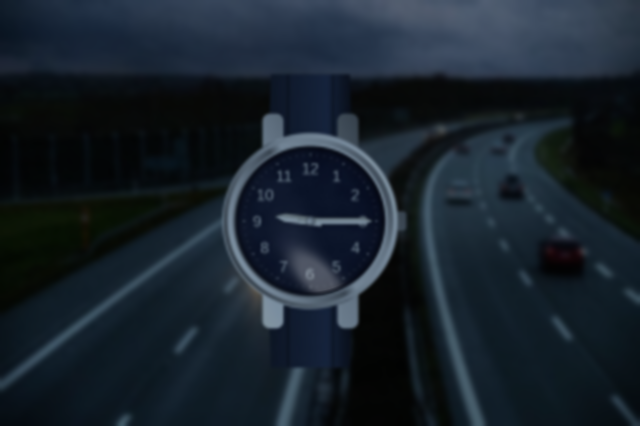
9:15
